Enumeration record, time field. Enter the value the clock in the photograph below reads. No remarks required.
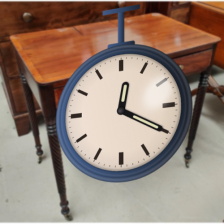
12:20
